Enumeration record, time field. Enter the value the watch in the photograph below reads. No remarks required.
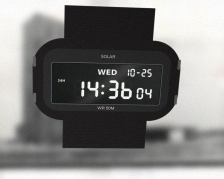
14:36:04
